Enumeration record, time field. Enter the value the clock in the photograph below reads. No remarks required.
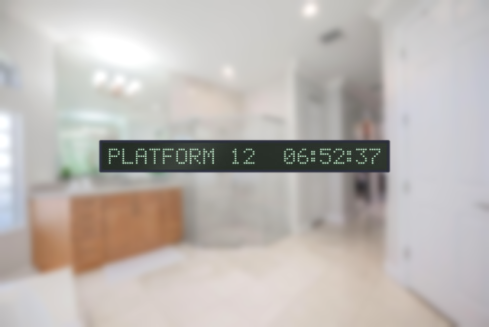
6:52:37
